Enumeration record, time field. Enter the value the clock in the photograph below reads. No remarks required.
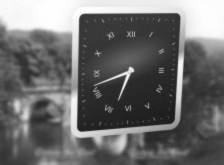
6:42
